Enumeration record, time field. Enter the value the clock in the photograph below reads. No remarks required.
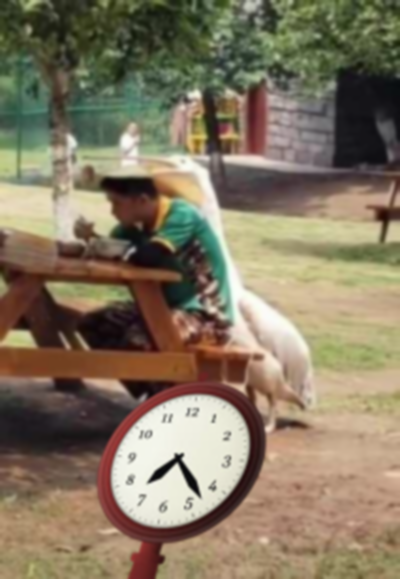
7:23
